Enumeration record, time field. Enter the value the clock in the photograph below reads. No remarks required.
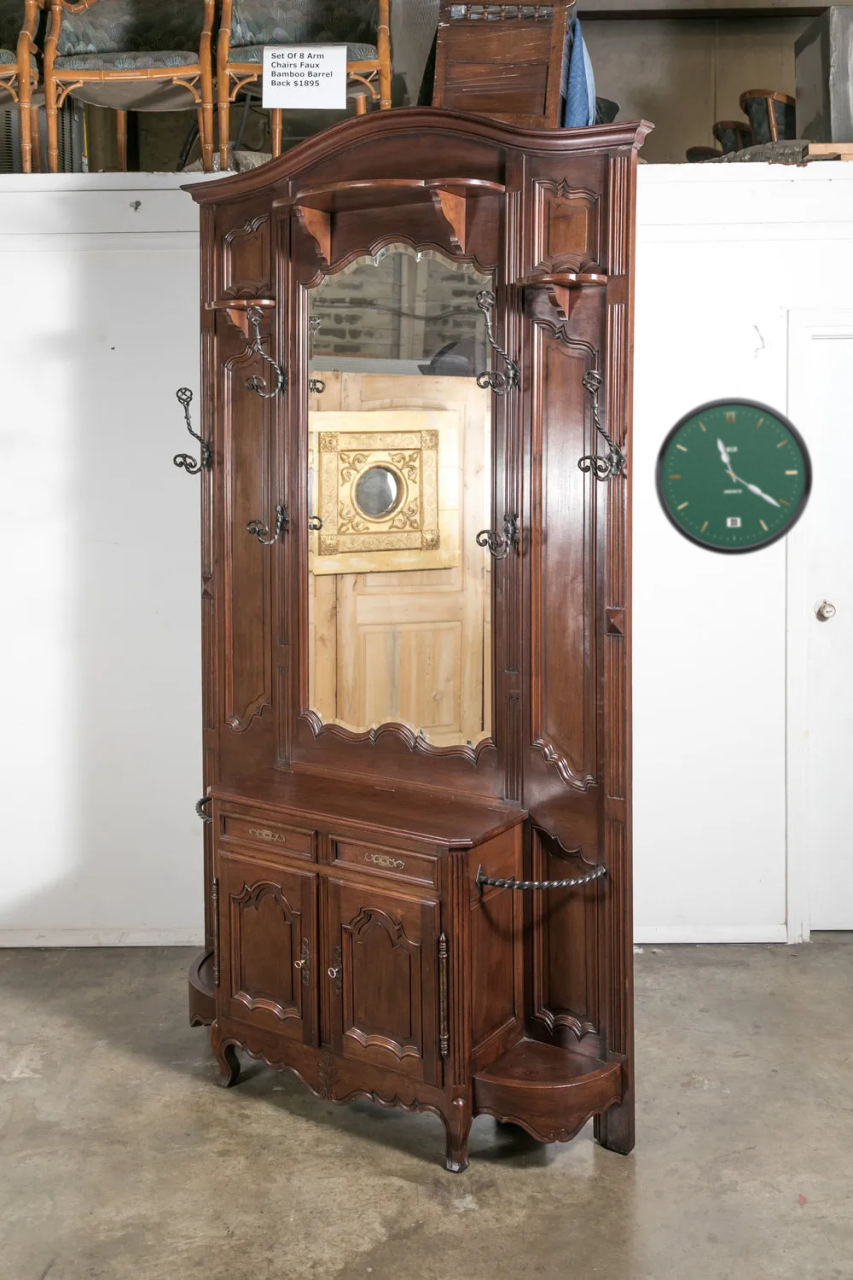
11:21
